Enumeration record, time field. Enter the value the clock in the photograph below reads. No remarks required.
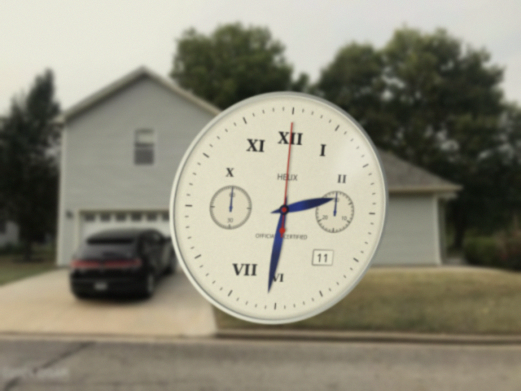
2:31
